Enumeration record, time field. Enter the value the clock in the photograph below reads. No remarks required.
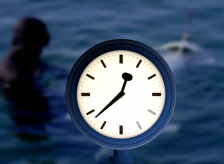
12:38
